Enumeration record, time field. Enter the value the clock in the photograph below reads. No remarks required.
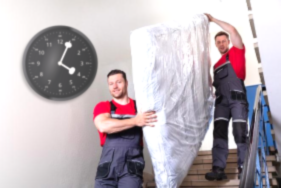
4:04
